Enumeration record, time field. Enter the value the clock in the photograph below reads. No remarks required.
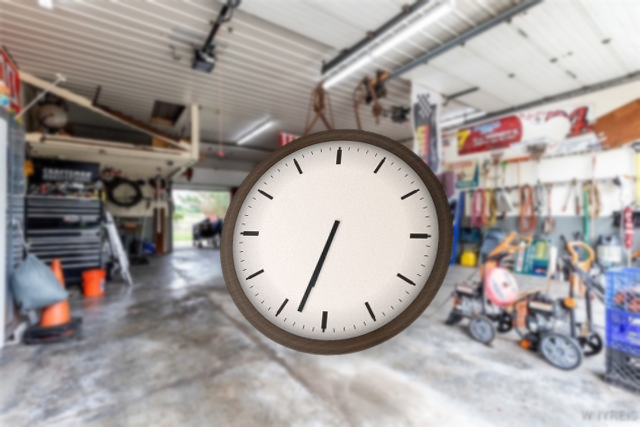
6:33
